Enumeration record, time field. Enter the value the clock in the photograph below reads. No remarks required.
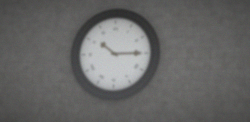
10:15
